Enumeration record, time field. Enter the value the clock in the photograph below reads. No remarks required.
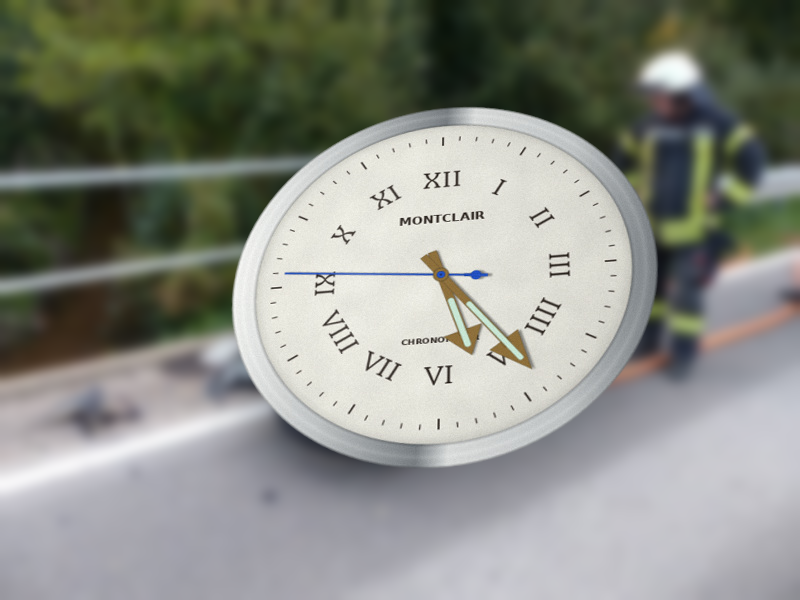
5:23:46
